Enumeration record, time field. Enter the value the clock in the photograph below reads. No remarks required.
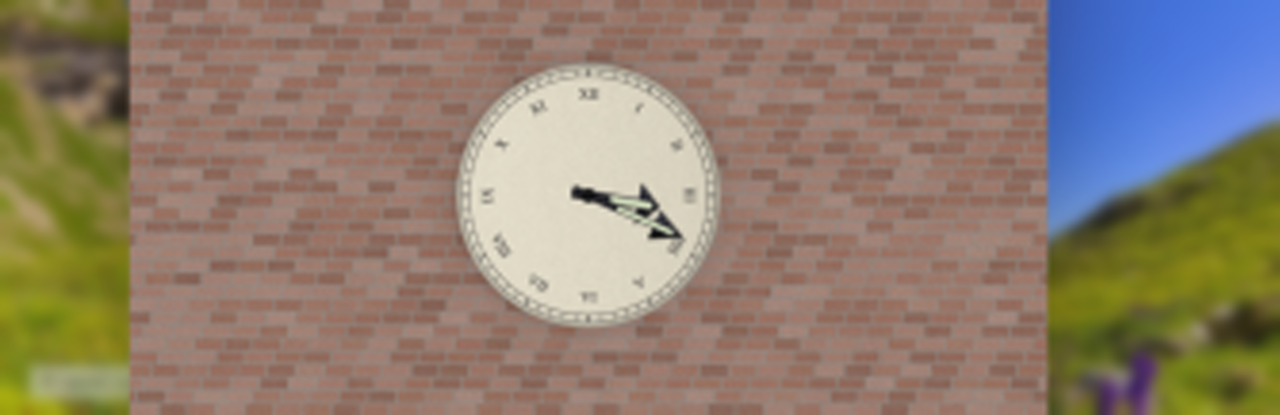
3:19
